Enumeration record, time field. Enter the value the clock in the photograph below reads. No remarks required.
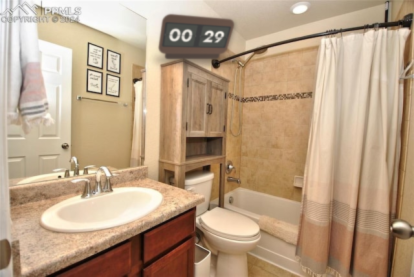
0:29
